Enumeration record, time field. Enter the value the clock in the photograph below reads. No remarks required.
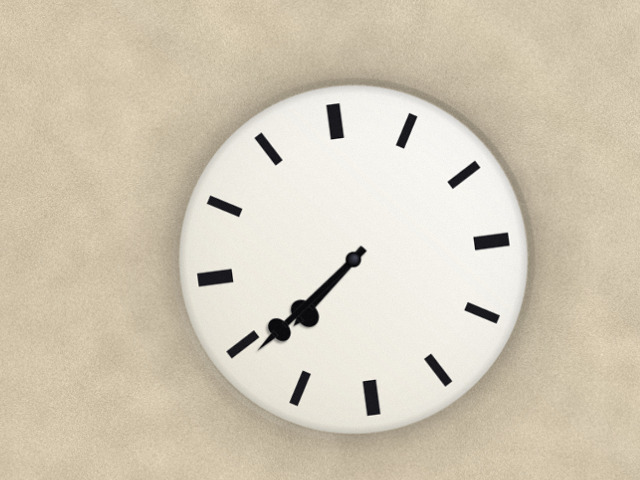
7:39
